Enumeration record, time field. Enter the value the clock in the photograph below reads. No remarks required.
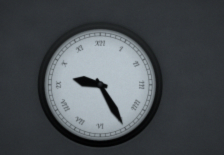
9:25
